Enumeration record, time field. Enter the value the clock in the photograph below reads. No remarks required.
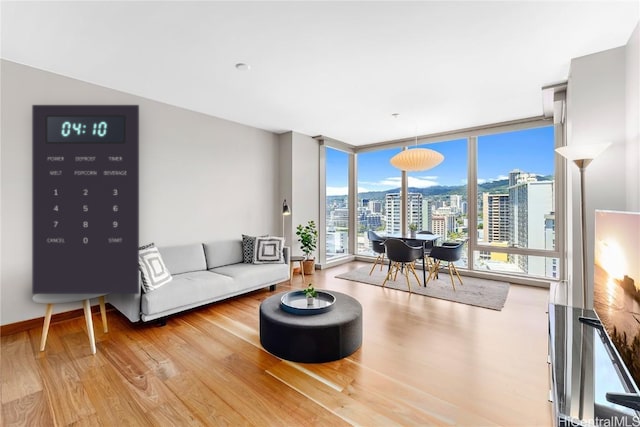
4:10
